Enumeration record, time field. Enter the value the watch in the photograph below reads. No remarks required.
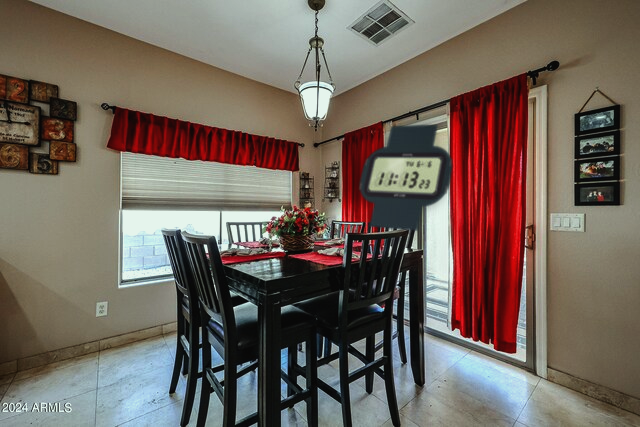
11:13
